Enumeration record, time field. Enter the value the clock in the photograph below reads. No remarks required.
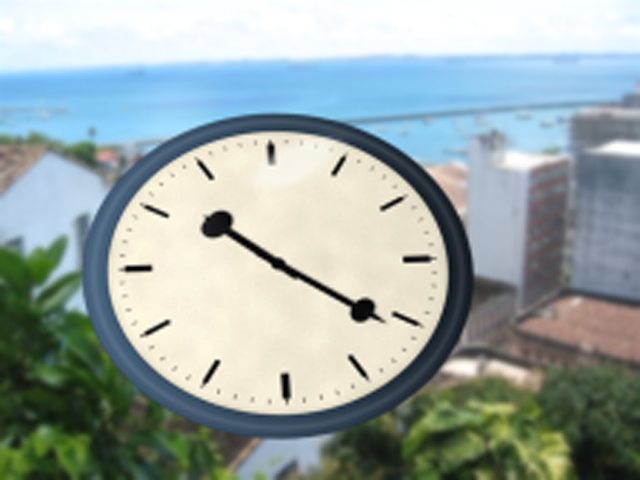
10:21
